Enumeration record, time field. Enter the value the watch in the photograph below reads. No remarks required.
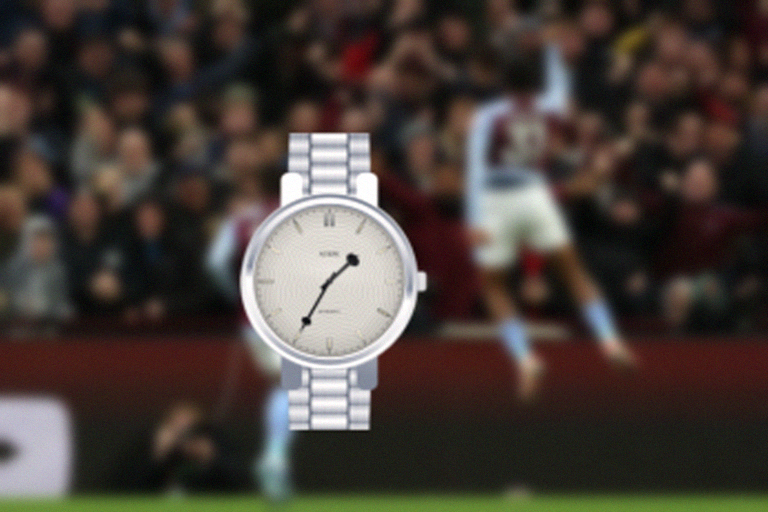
1:35
